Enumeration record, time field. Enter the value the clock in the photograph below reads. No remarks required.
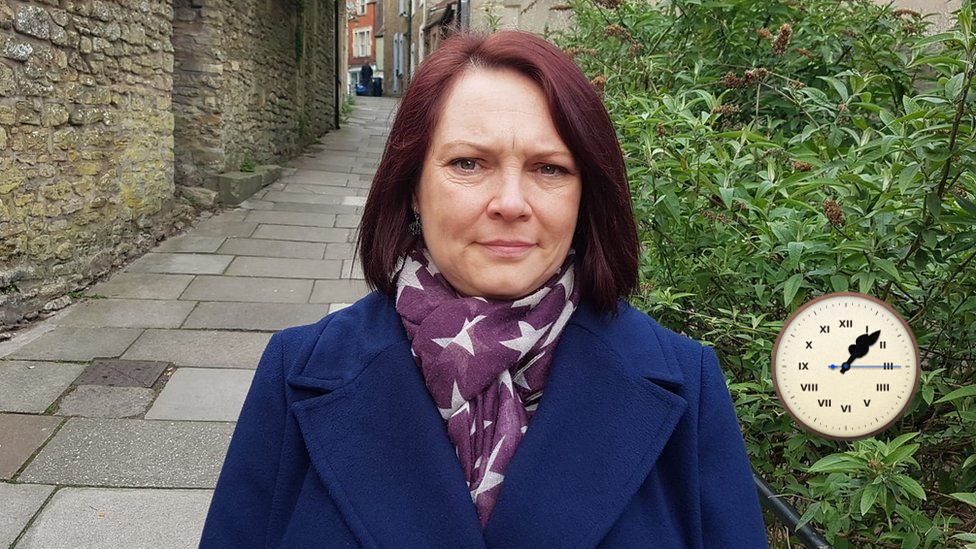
1:07:15
